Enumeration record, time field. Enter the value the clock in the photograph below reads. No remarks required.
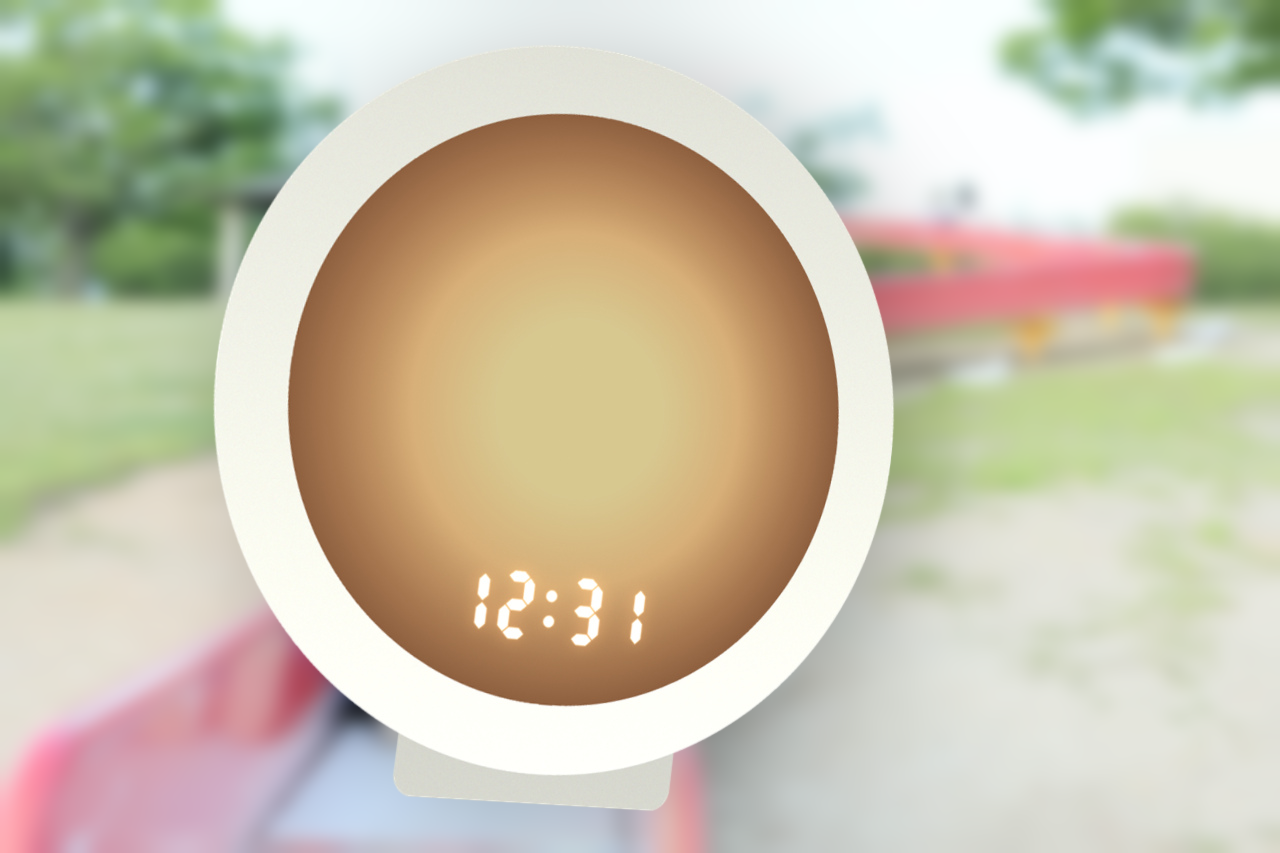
12:31
